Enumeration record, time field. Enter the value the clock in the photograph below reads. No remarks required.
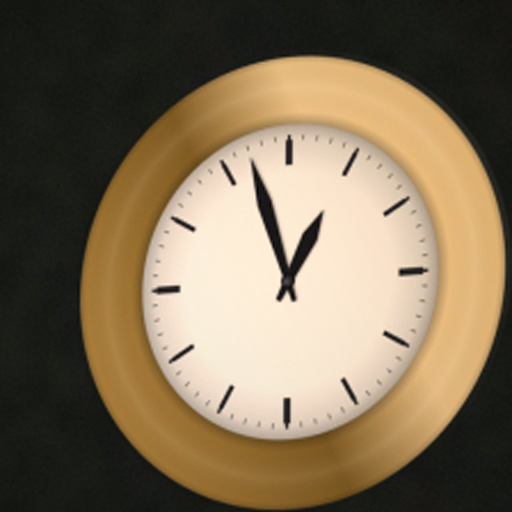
12:57
